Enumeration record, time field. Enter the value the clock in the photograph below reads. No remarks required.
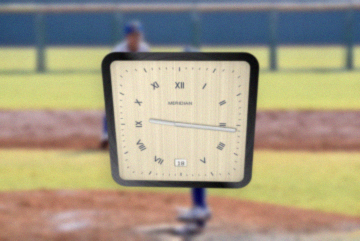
9:16
